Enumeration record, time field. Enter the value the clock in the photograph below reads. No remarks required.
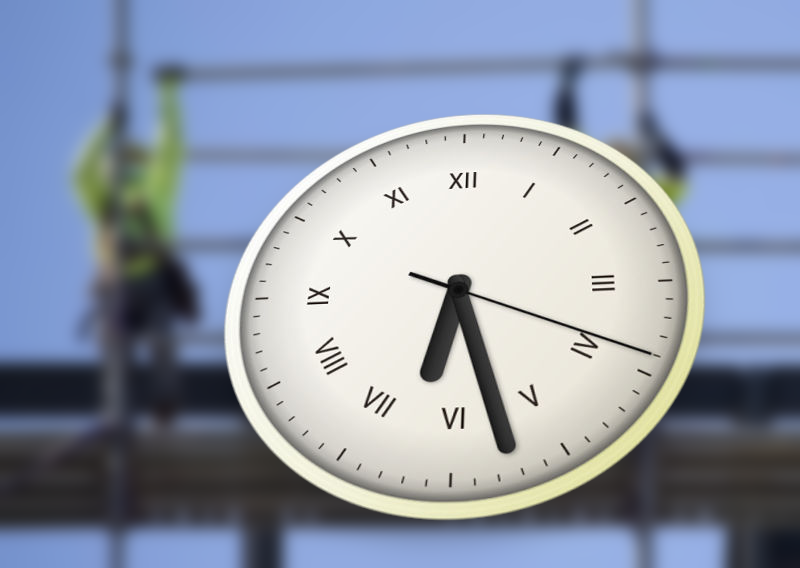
6:27:19
